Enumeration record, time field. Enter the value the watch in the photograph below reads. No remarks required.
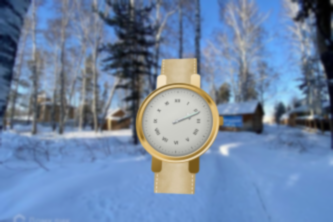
2:11
